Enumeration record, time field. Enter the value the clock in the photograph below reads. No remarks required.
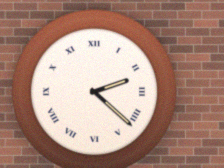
2:22
